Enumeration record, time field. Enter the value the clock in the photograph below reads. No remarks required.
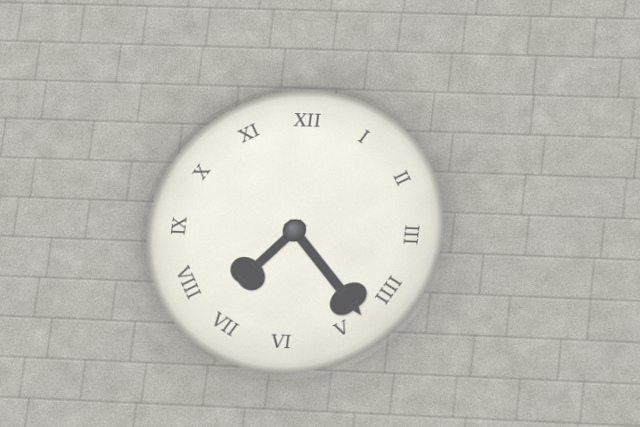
7:23
